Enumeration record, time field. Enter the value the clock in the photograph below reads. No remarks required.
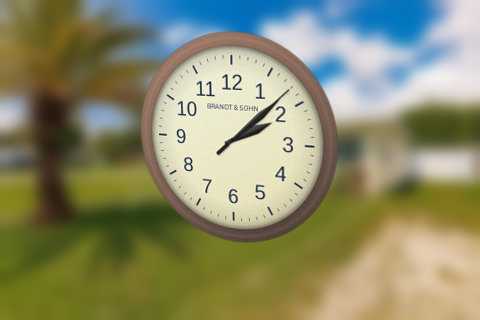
2:08:08
